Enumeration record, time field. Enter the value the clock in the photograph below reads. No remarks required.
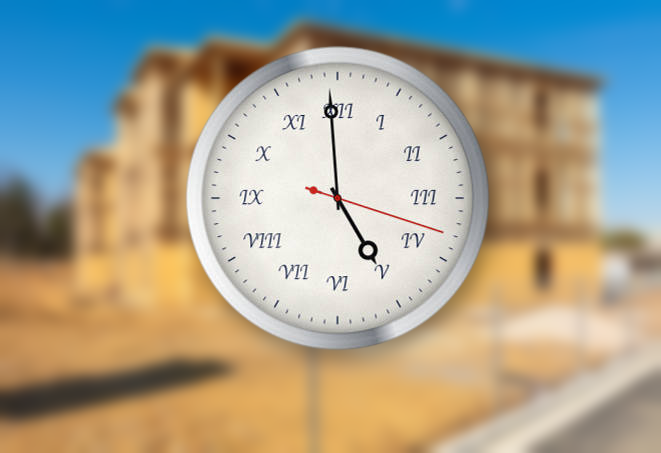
4:59:18
